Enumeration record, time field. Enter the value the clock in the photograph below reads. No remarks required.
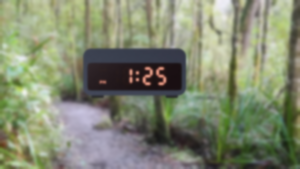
1:25
